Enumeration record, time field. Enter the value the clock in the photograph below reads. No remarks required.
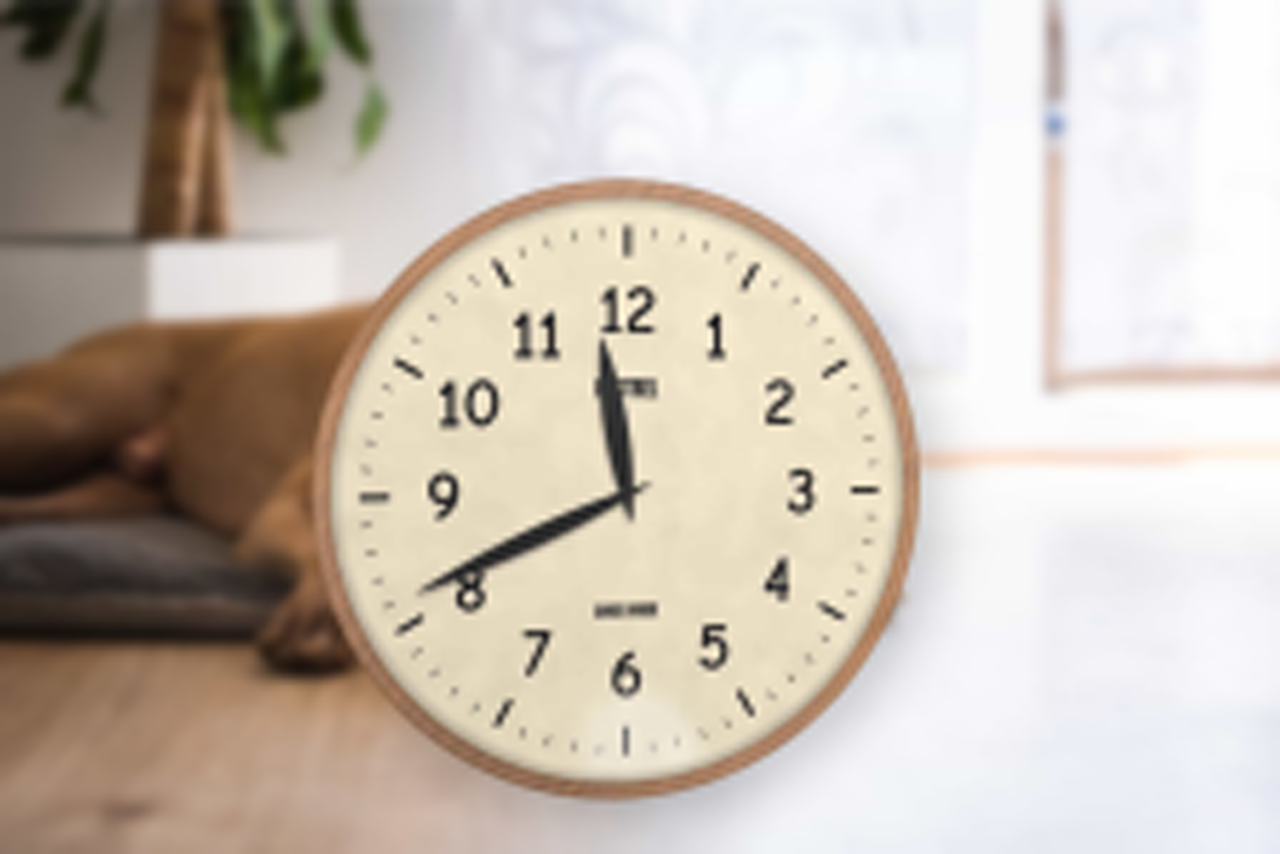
11:41
